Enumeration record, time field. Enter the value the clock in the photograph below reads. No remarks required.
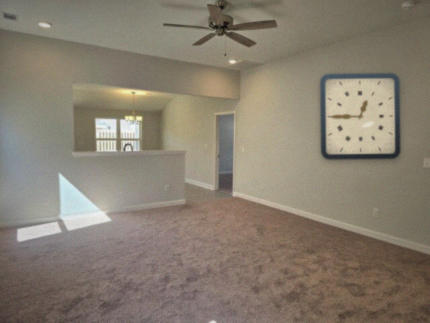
12:45
